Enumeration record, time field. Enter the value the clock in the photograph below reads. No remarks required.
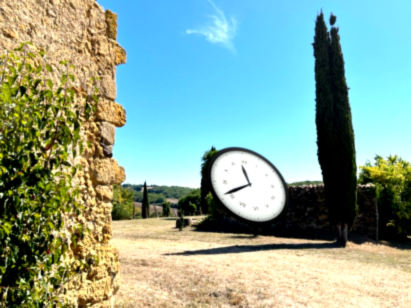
11:41
